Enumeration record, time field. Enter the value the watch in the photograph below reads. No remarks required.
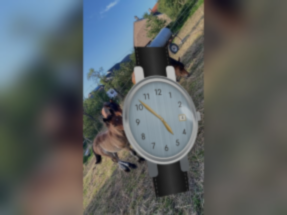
4:52
